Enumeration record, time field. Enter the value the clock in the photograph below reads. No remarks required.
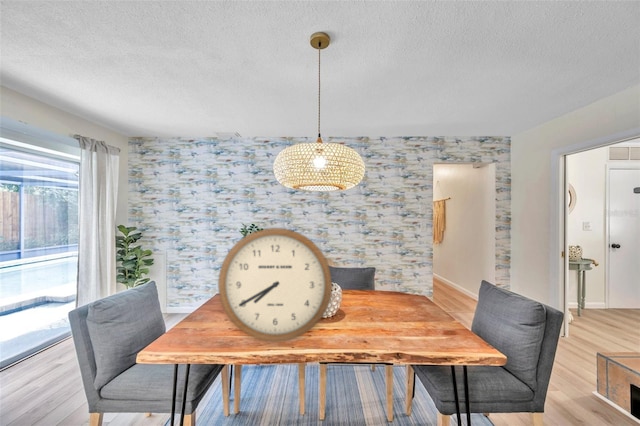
7:40
